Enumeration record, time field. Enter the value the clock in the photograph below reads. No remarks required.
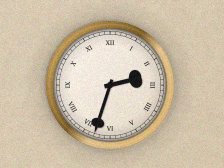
2:33
